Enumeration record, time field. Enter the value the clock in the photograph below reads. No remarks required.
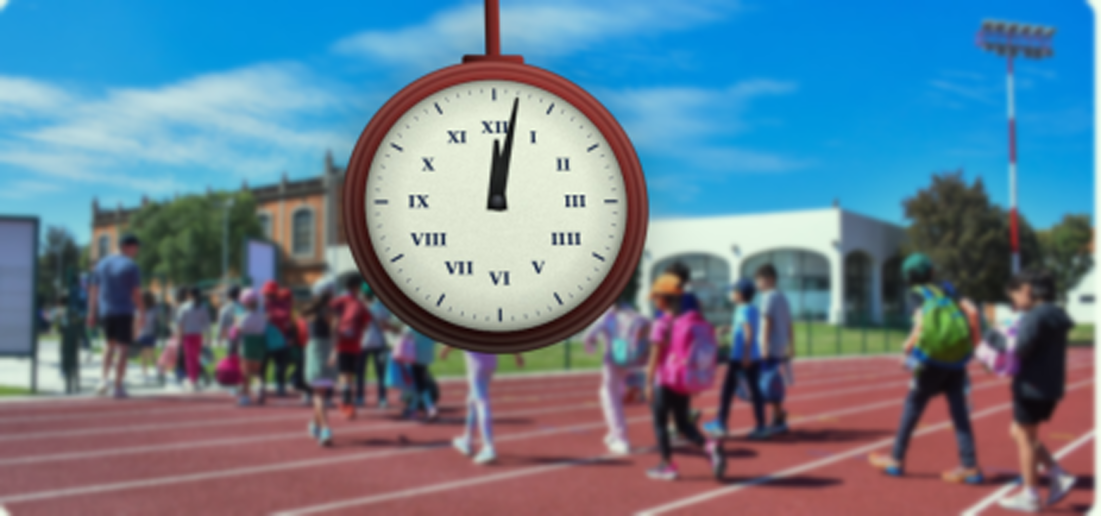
12:02
